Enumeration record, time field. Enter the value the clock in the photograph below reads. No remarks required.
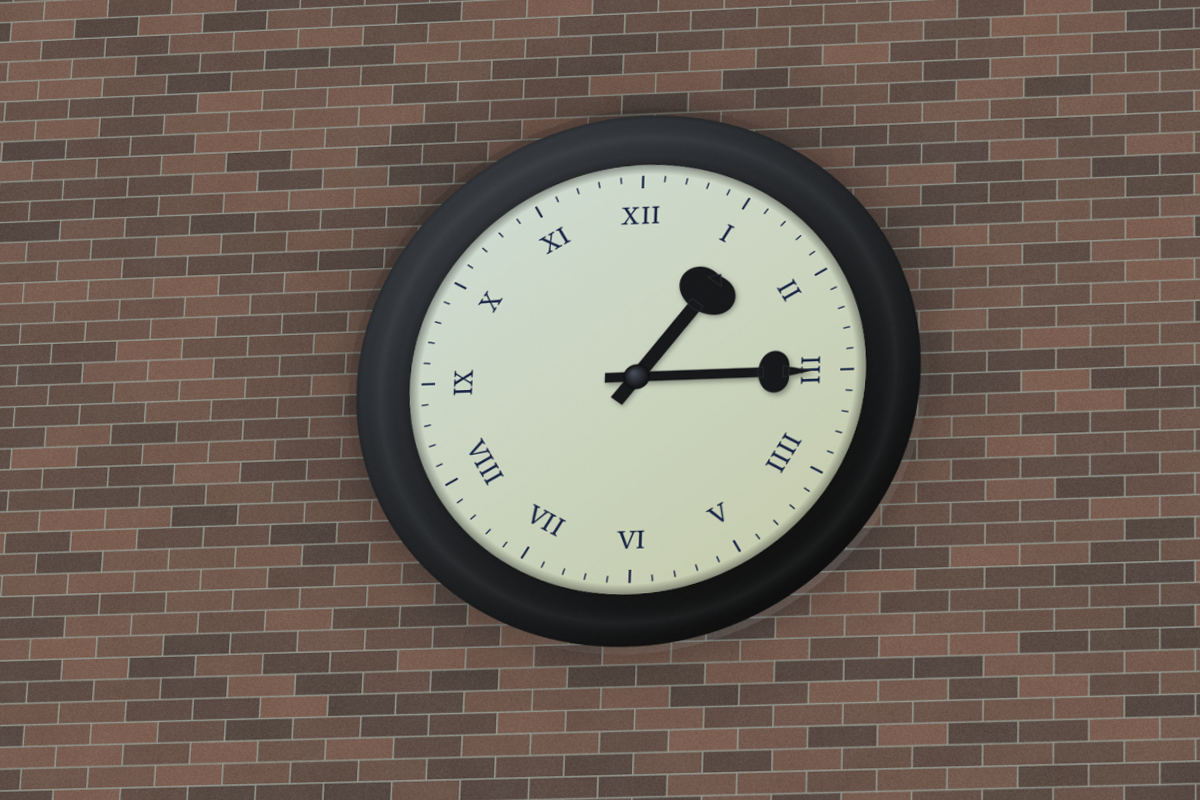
1:15
